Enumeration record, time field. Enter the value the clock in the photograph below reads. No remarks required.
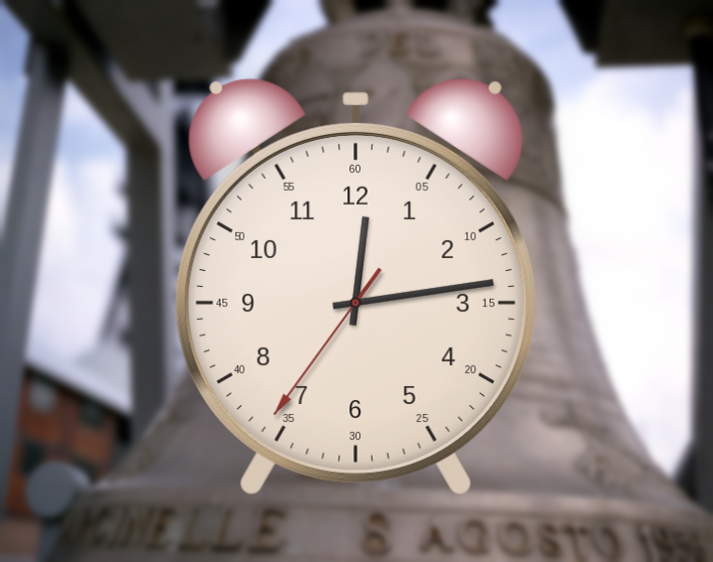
12:13:36
